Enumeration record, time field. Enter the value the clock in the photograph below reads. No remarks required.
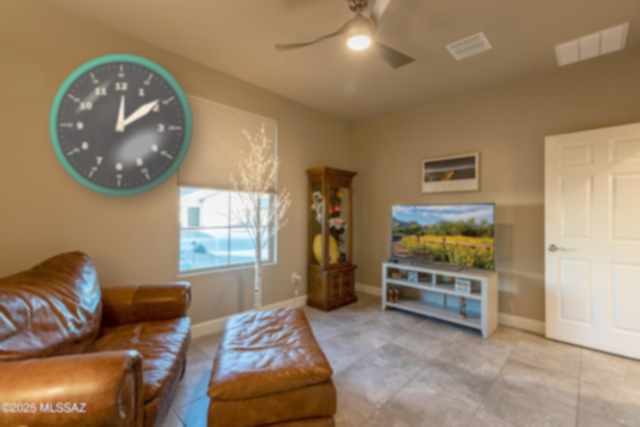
12:09
